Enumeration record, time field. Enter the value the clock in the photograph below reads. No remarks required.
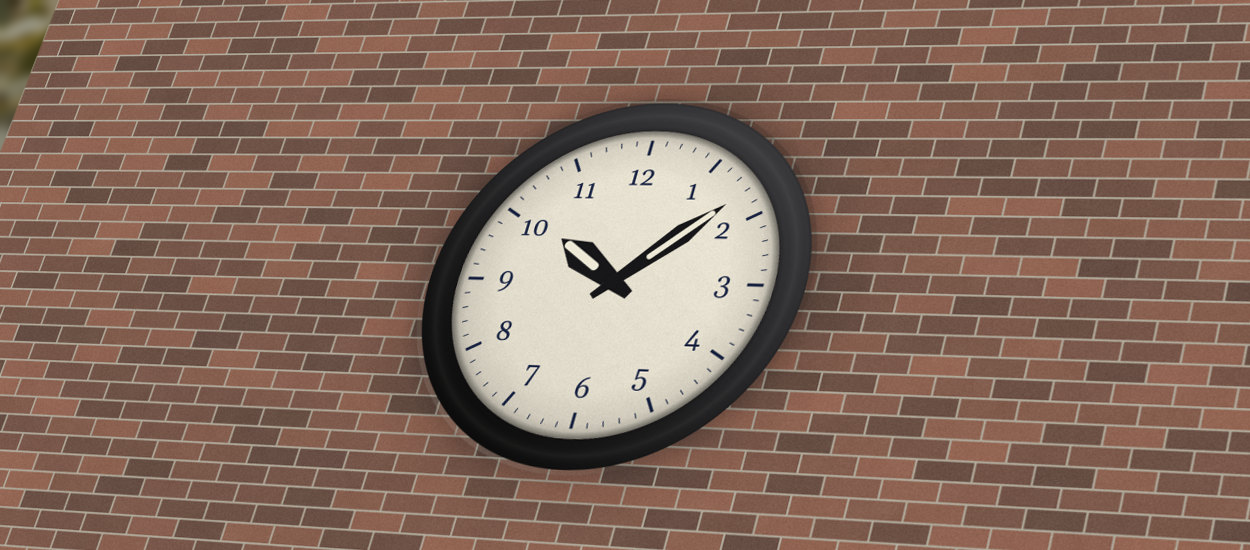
10:08
